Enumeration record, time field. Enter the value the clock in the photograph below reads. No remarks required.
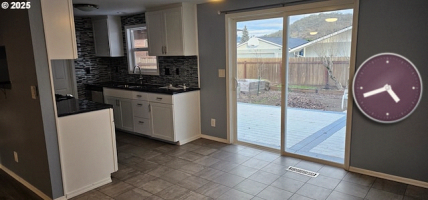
4:42
